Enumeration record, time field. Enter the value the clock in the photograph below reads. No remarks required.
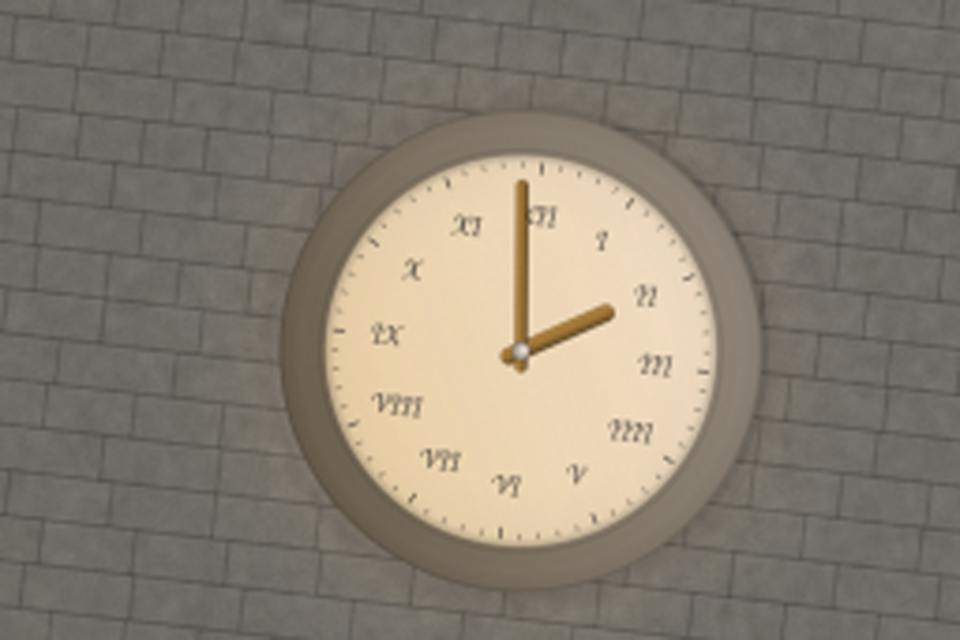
1:59
